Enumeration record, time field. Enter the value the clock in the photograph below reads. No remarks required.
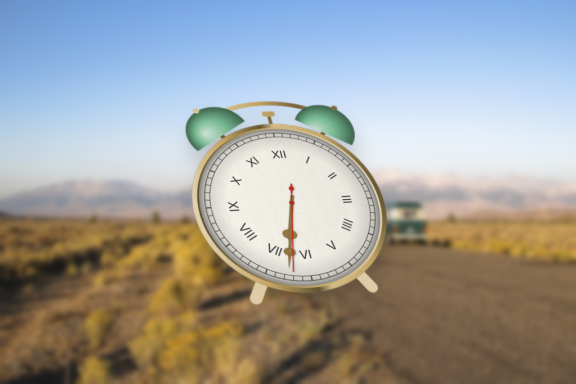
6:32:32
